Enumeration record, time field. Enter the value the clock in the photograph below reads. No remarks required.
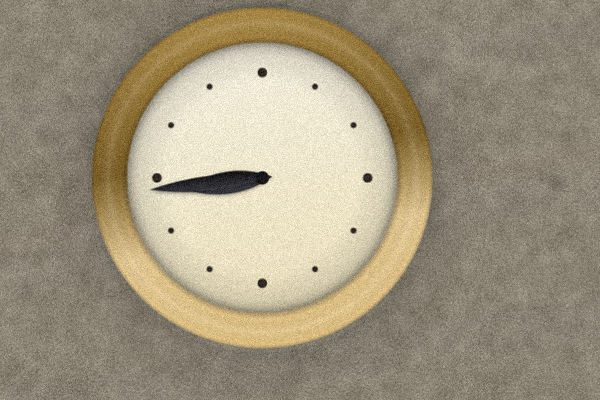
8:44
